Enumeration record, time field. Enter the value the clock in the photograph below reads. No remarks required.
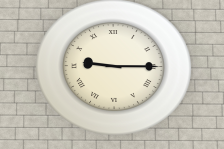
9:15
